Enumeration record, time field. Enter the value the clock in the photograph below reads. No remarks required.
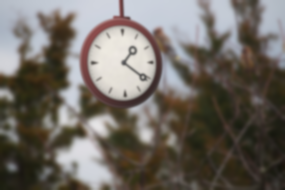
1:21
